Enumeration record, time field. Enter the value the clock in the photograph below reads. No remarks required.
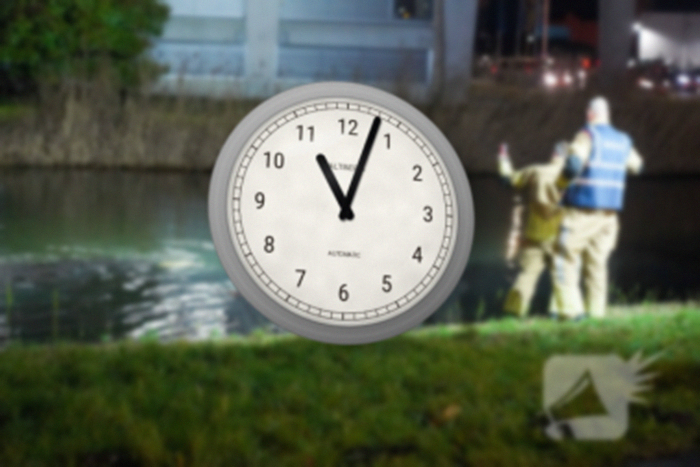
11:03
